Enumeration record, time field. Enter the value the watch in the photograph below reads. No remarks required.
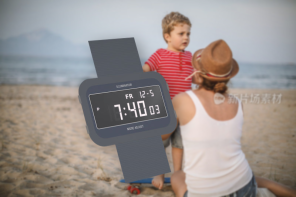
7:40:03
